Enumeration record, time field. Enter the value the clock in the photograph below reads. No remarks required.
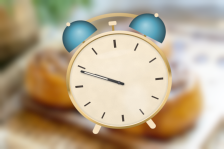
9:49
